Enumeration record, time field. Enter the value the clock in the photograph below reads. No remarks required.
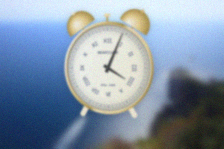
4:04
